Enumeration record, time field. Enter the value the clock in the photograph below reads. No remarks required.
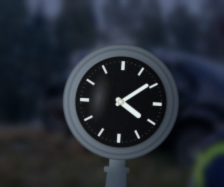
4:09
